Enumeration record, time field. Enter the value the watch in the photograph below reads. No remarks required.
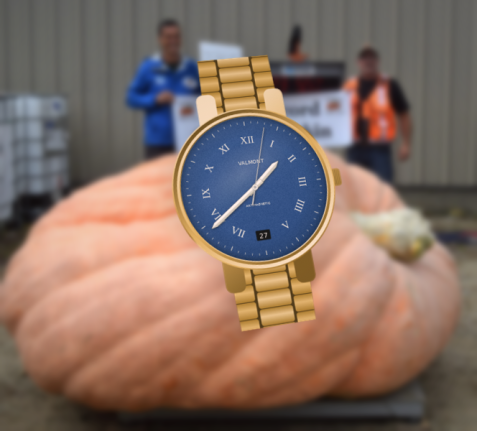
1:39:03
